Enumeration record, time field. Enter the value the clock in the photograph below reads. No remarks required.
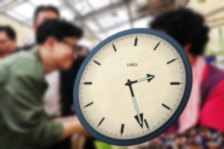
2:26
